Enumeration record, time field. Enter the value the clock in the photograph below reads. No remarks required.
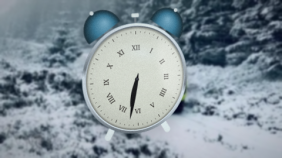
6:32
